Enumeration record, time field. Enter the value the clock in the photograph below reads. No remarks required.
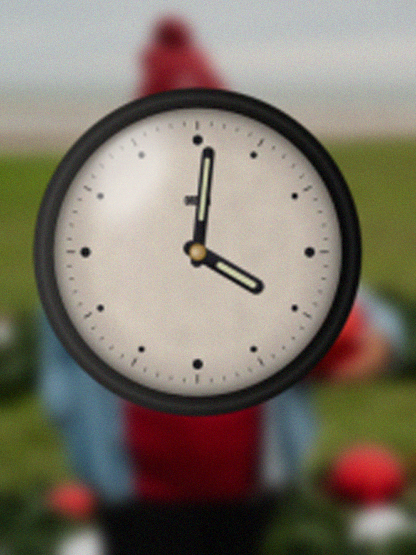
4:01
